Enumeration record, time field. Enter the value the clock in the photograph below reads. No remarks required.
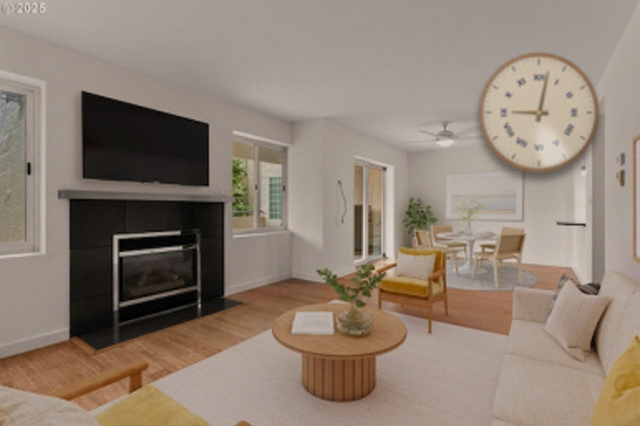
9:02
